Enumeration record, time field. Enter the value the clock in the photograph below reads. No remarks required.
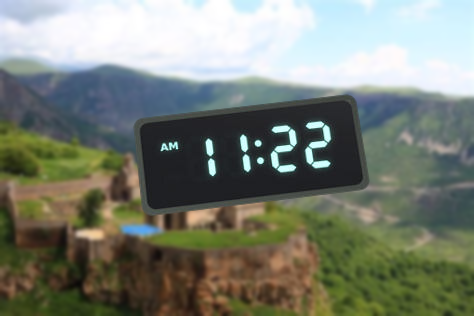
11:22
